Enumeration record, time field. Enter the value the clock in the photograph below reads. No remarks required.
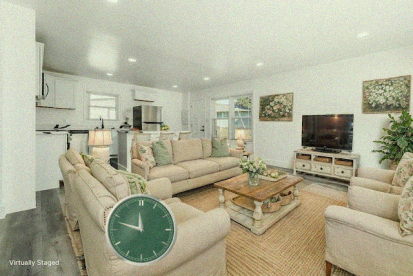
11:48
